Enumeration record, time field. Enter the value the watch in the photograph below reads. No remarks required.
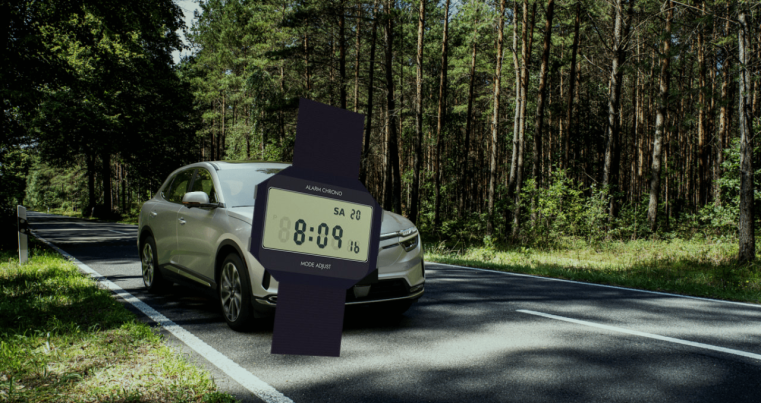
8:09:16
